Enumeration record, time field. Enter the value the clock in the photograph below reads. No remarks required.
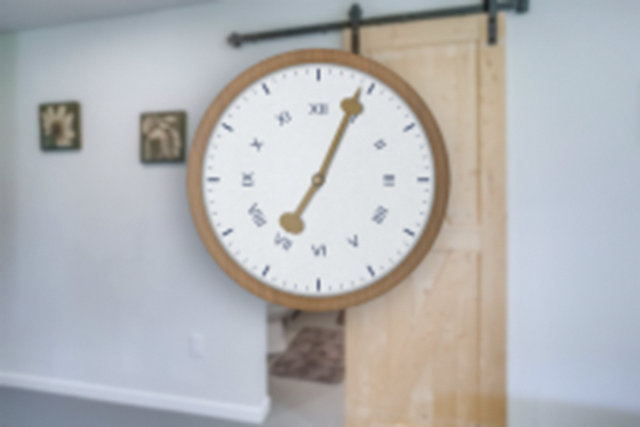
7:04
